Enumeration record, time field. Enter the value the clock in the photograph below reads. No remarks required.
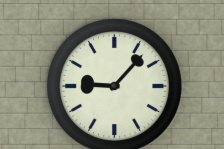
9:07
